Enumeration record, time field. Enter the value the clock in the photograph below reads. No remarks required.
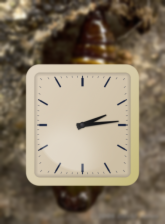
2:14
